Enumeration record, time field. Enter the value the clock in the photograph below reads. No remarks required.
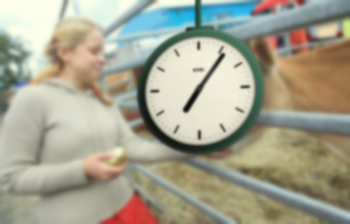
7:06
